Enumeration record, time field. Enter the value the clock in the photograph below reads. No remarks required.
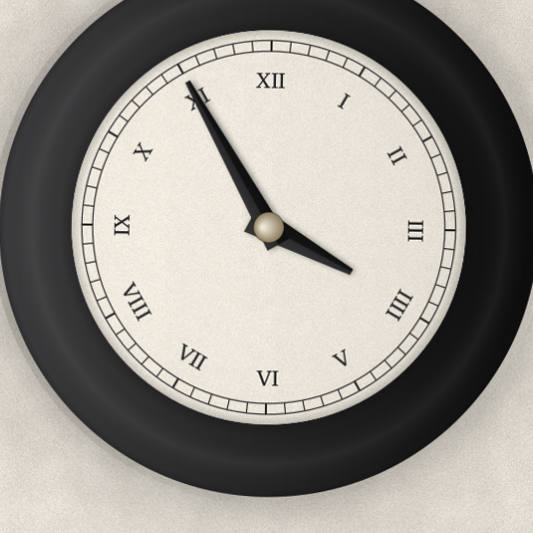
3:55
